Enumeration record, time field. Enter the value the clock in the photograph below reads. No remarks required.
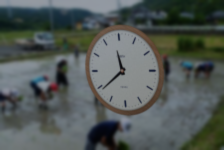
11:39
